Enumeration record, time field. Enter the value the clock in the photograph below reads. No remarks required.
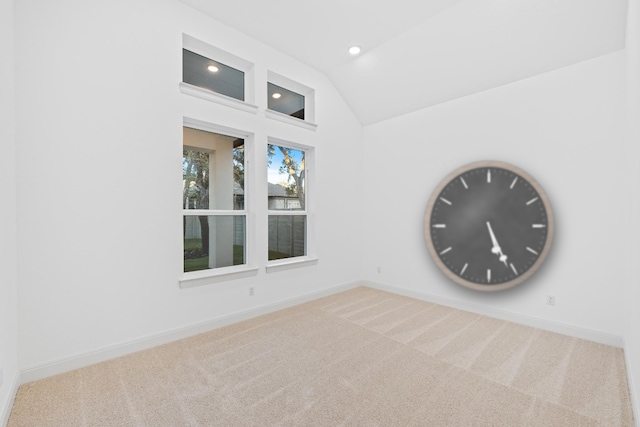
5:26
